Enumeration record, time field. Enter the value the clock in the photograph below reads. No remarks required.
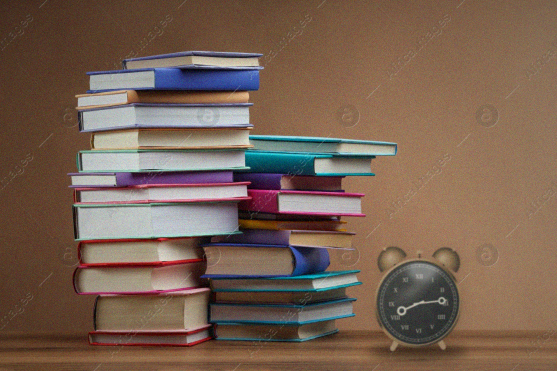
8:14
